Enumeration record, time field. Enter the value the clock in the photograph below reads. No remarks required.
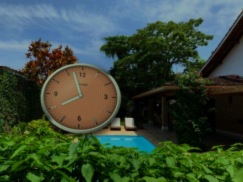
7:57
